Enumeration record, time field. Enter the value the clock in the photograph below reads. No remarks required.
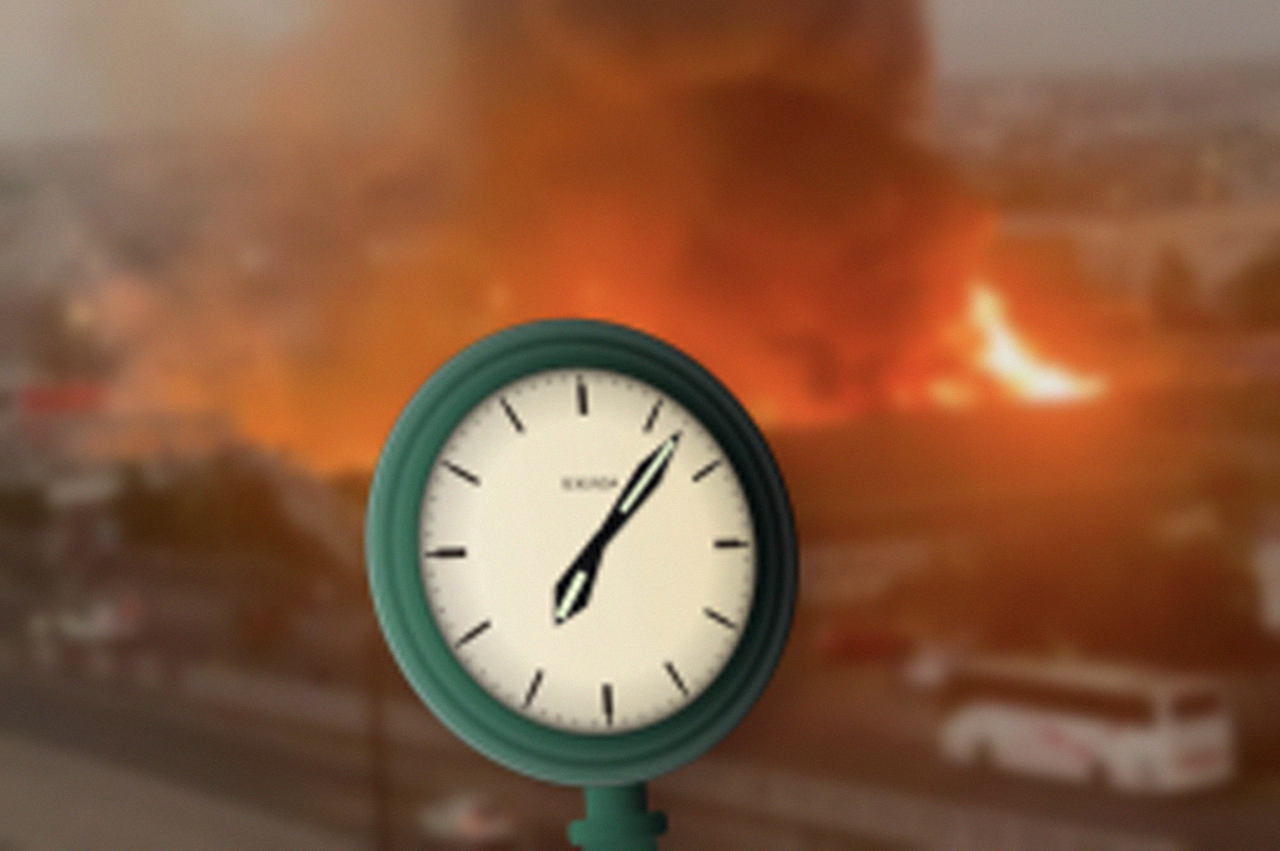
7:07
